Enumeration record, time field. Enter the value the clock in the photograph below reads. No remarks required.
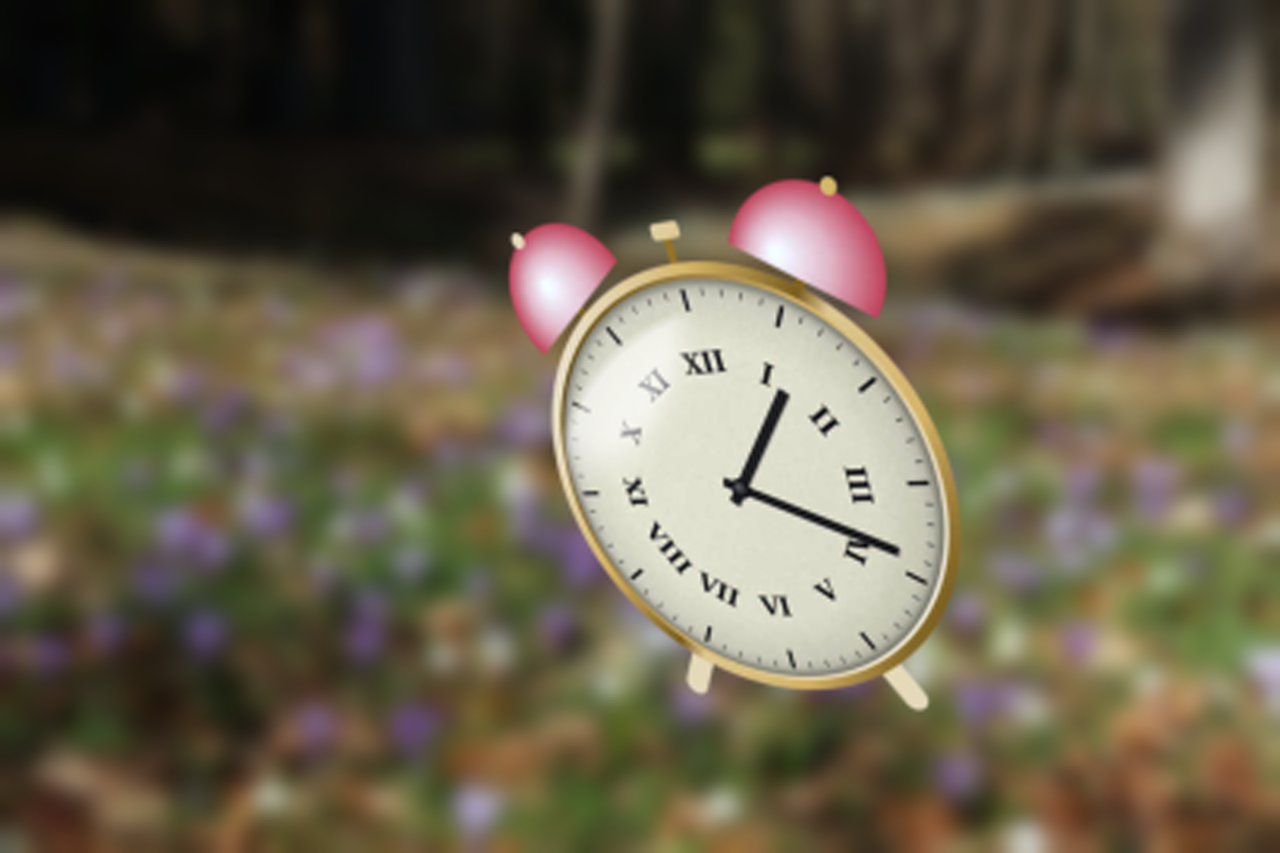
1:19
